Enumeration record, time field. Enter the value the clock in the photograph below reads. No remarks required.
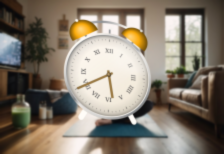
5:40
